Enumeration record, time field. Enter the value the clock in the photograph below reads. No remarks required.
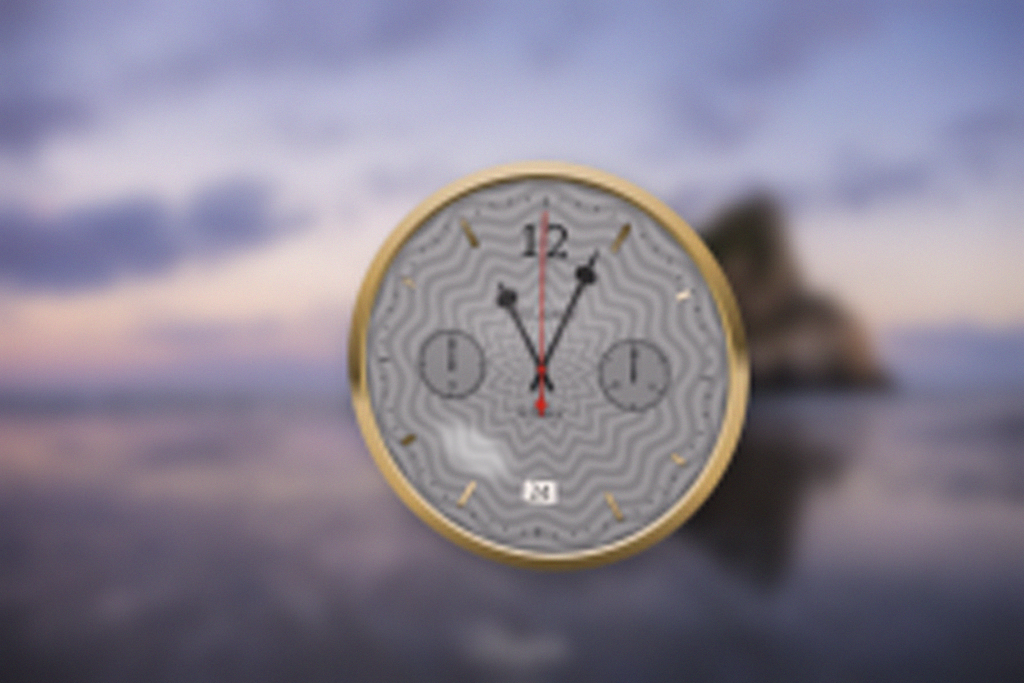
11:04
